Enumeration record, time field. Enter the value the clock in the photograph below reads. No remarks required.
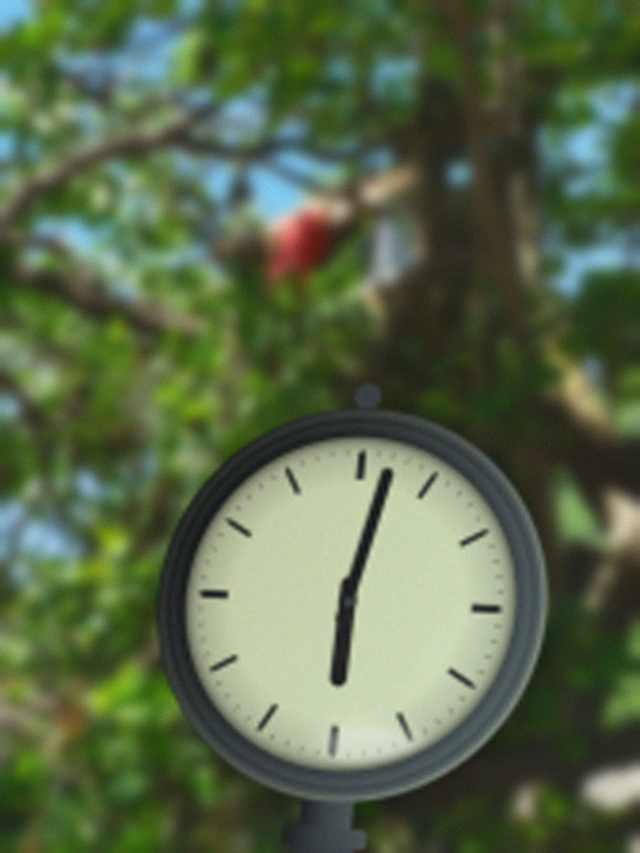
6:02
